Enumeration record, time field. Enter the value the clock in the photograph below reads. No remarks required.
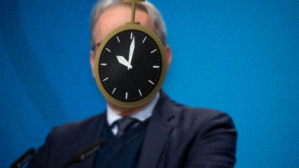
10:01
